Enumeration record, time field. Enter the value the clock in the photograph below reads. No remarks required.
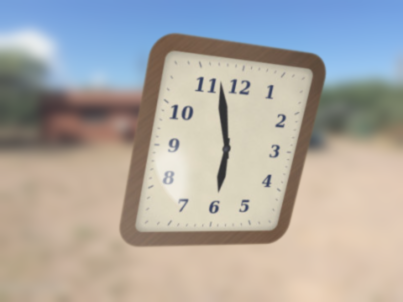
5:57
